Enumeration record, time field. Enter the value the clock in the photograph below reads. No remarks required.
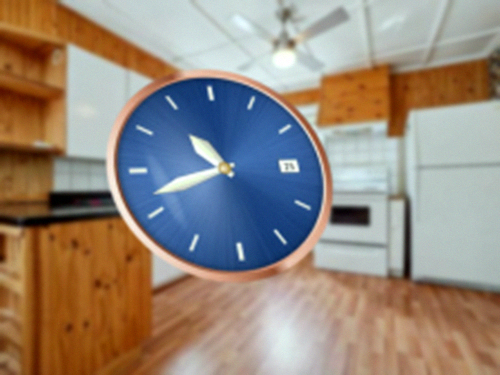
10:42
